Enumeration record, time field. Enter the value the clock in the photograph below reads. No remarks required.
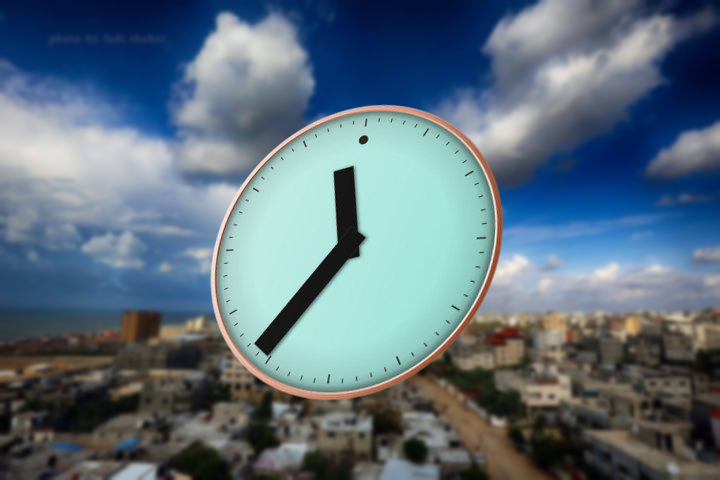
11:36
